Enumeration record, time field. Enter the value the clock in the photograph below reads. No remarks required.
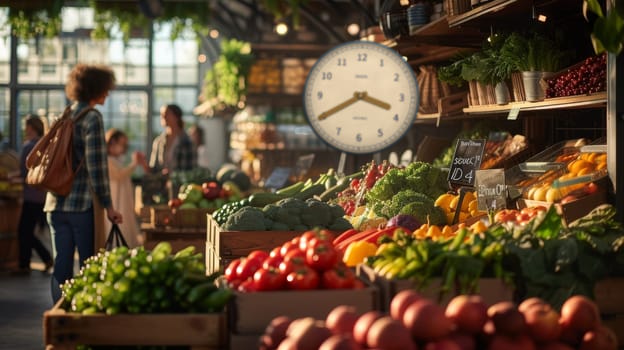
3:40
